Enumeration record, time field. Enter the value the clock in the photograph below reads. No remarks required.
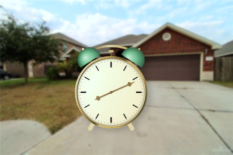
8:11
